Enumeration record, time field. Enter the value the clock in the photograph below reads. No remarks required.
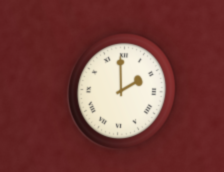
1:59
